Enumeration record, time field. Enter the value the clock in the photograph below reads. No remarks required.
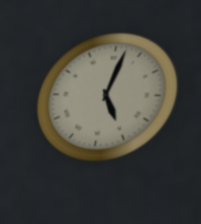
5:02
